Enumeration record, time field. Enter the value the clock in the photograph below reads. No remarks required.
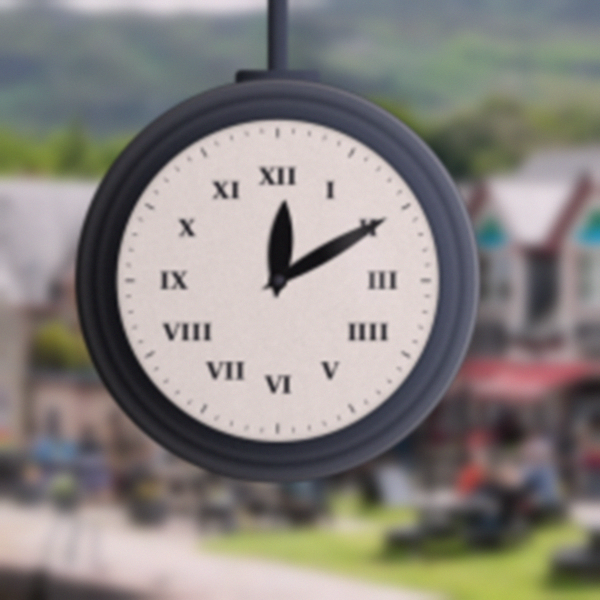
12:10
